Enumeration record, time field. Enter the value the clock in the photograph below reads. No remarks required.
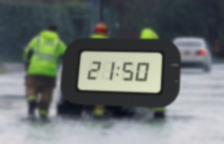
21:50
